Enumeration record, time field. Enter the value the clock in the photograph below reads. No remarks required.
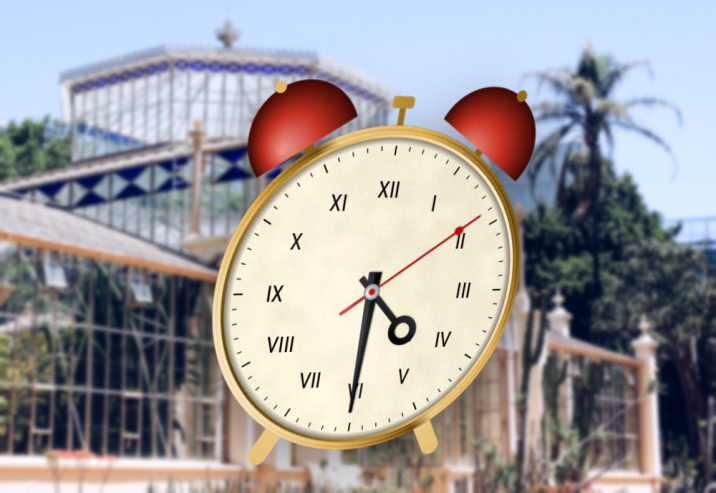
4:30:09
